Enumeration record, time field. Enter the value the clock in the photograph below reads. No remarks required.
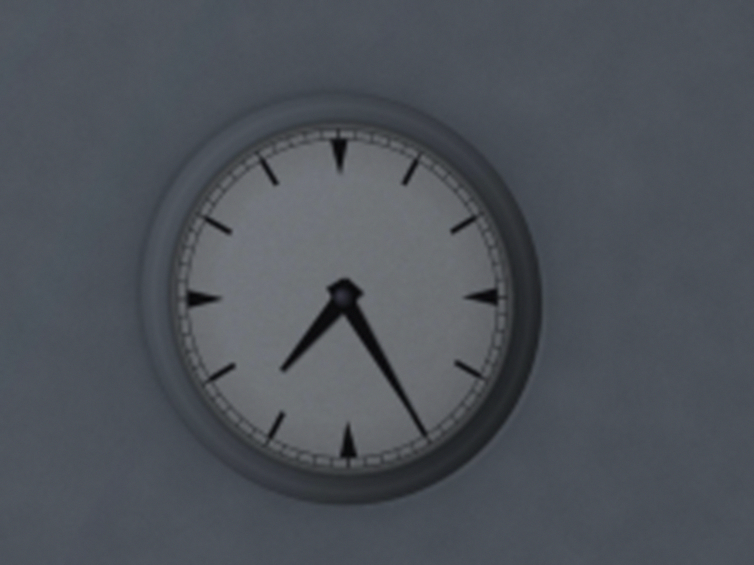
7:25
